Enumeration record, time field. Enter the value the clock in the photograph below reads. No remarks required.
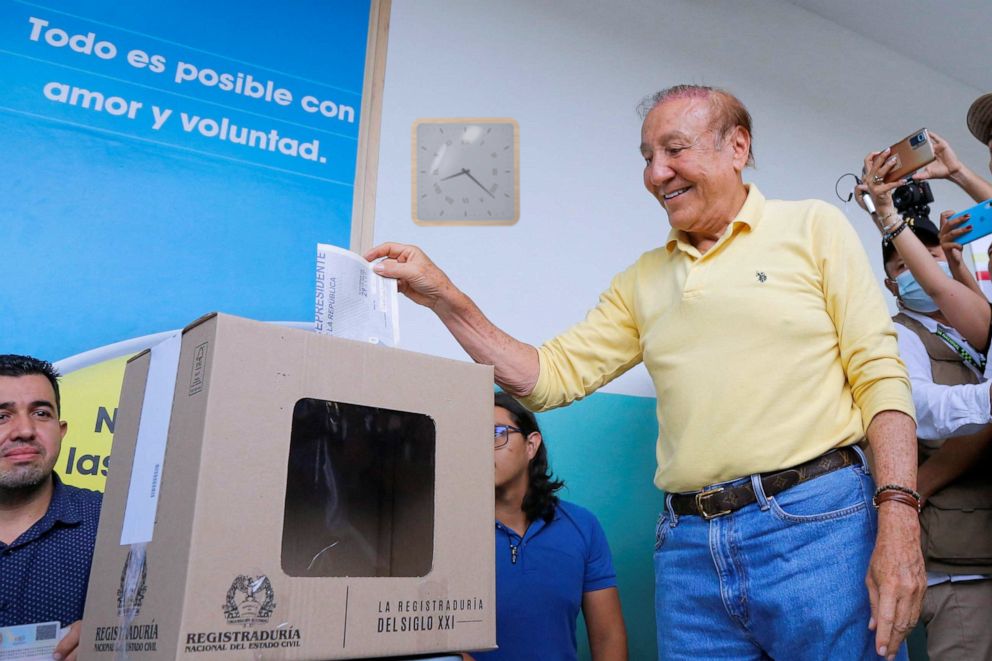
8:22
